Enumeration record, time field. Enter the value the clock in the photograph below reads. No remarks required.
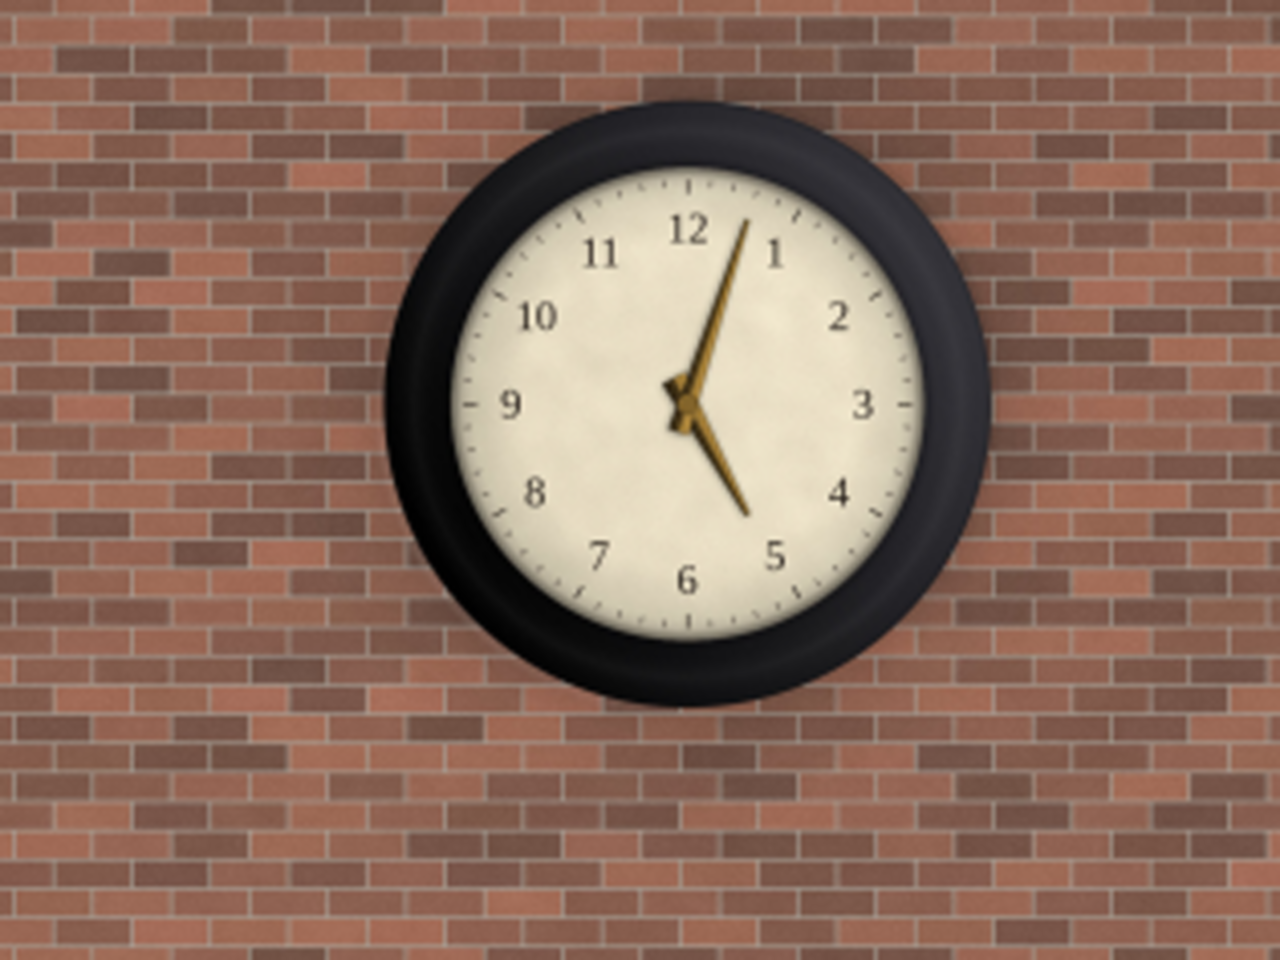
5:03
